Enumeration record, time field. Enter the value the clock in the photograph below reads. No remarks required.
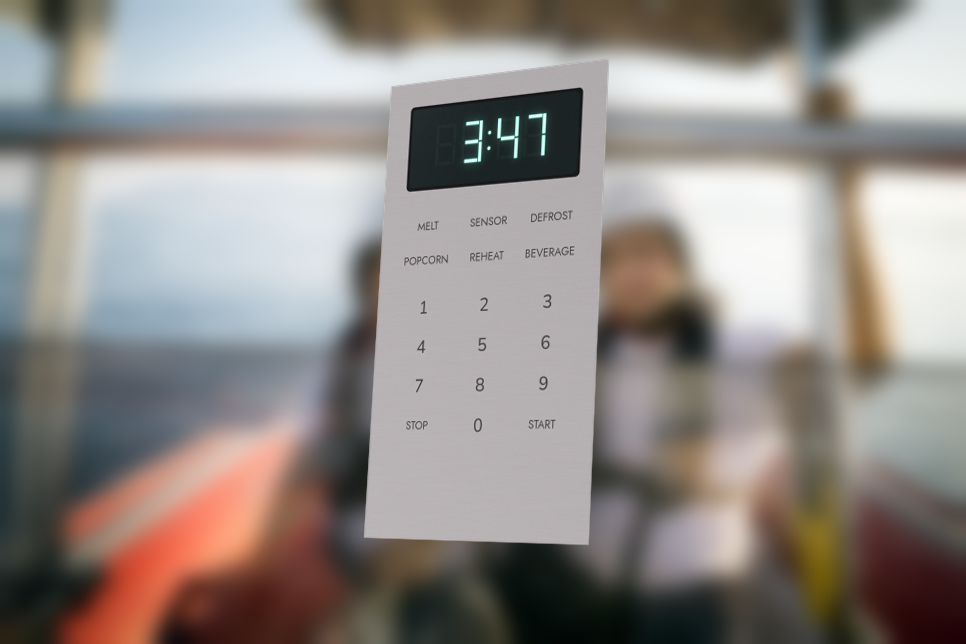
3:47
